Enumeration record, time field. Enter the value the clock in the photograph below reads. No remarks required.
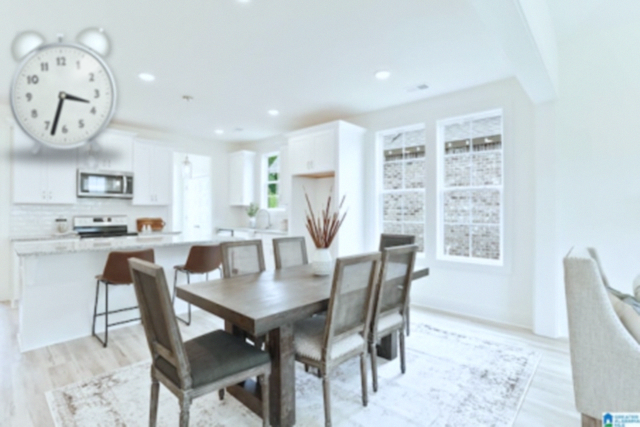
3:33
